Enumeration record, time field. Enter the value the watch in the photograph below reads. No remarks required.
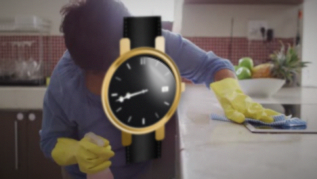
8:43
